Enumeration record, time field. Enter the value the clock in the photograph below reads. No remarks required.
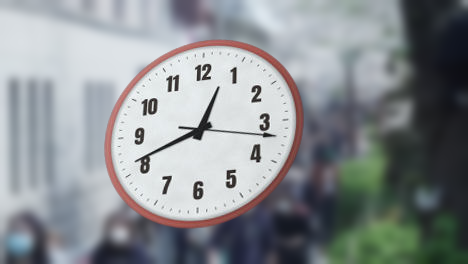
12:41:17
